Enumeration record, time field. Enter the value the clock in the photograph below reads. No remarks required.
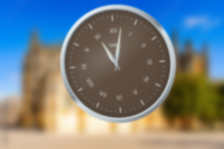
11:02
